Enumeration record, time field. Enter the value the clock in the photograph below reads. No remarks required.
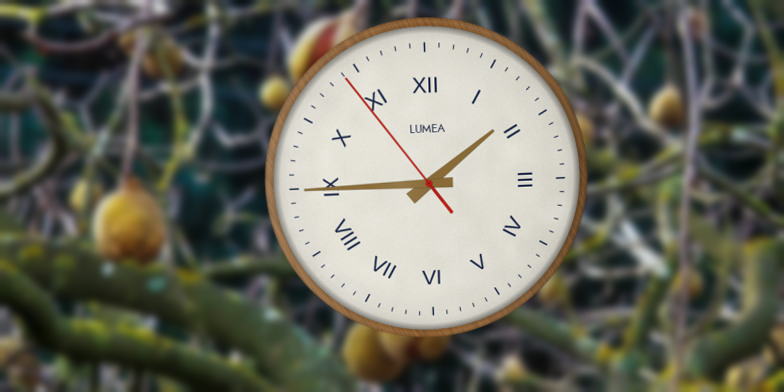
1:44:54
